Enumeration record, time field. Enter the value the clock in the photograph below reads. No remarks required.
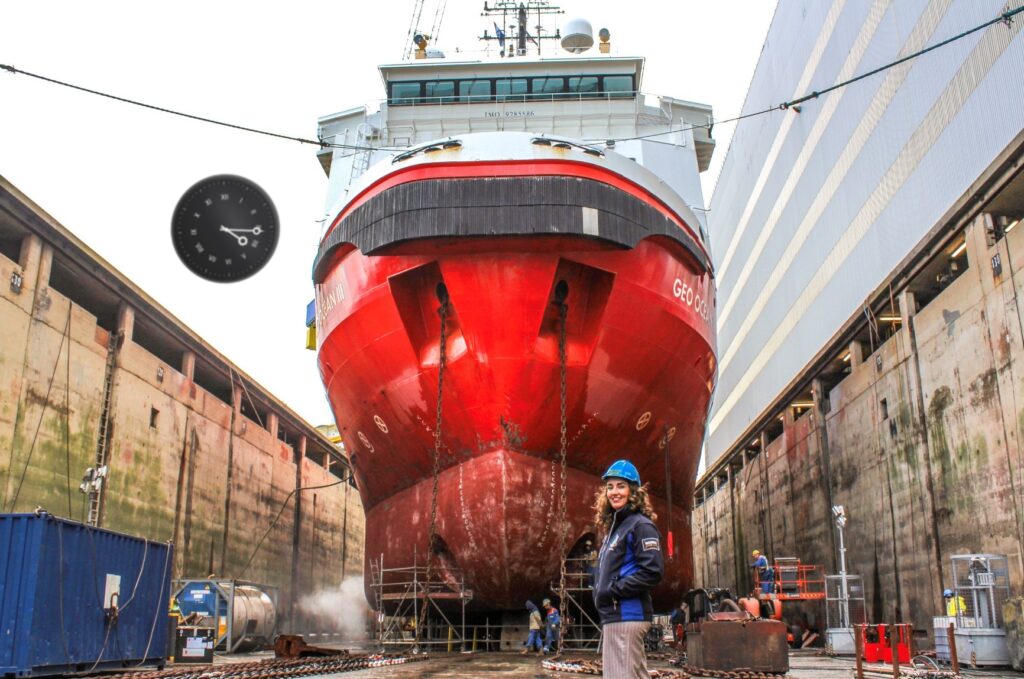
4:16
